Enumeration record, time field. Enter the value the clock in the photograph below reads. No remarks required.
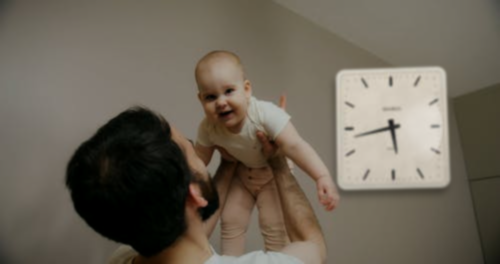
5:43
